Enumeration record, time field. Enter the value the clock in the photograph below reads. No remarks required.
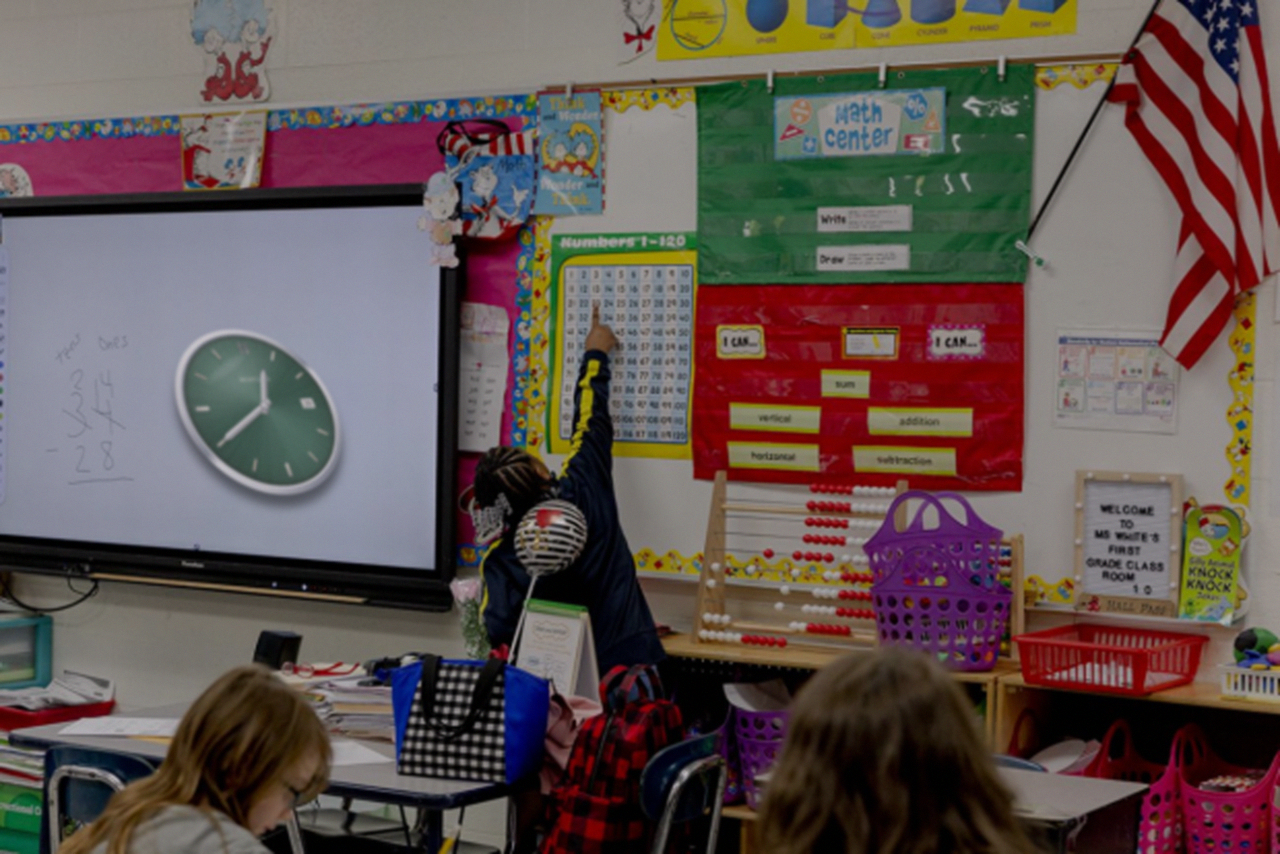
12:40
